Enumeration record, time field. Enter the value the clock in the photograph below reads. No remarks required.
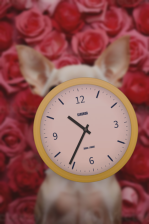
10:36
